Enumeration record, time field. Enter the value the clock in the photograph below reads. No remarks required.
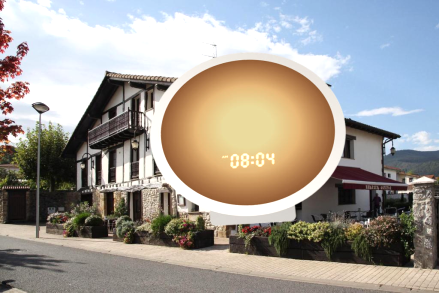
8:04
